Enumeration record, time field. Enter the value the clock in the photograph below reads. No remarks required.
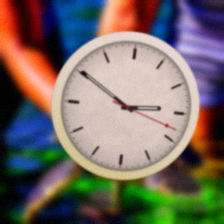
2:50:18
